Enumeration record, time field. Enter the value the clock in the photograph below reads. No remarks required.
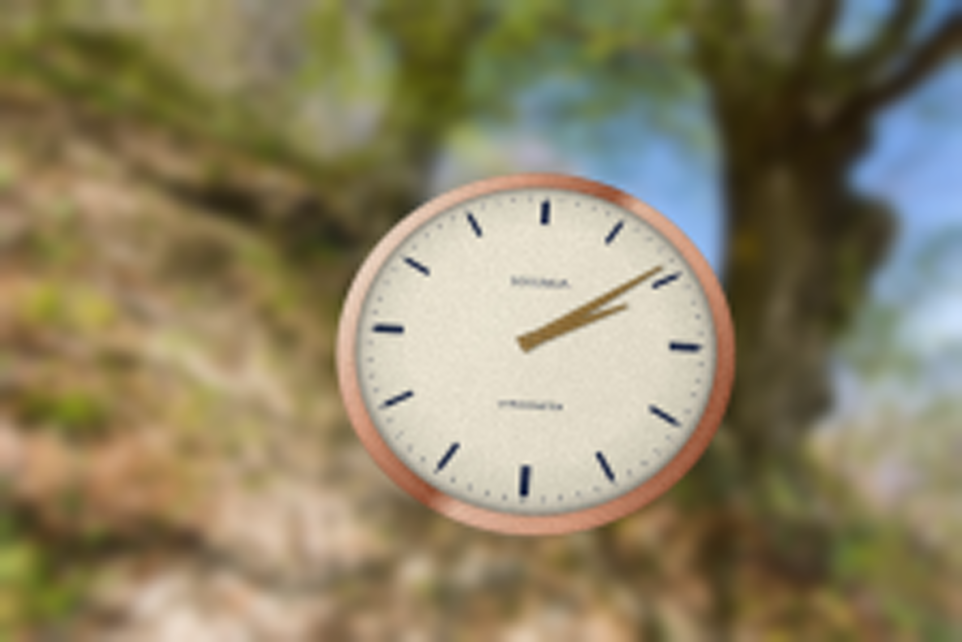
2:09
